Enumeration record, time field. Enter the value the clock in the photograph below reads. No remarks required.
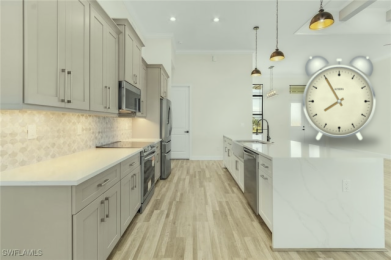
7:55
